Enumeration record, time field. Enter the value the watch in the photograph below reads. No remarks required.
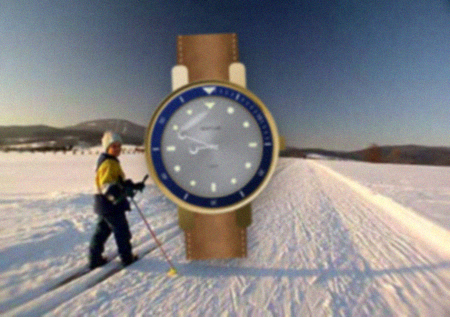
8:49
